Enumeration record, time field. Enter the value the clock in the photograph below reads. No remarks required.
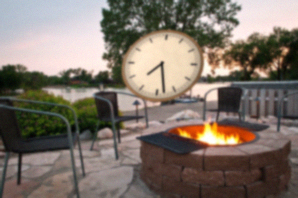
7:28
